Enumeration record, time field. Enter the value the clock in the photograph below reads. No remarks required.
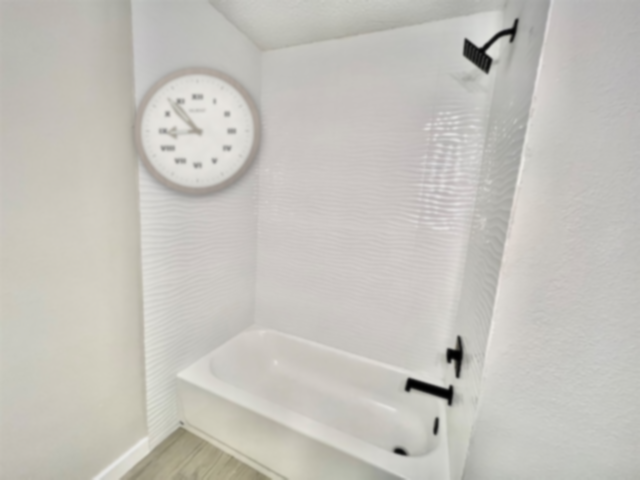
8:53
